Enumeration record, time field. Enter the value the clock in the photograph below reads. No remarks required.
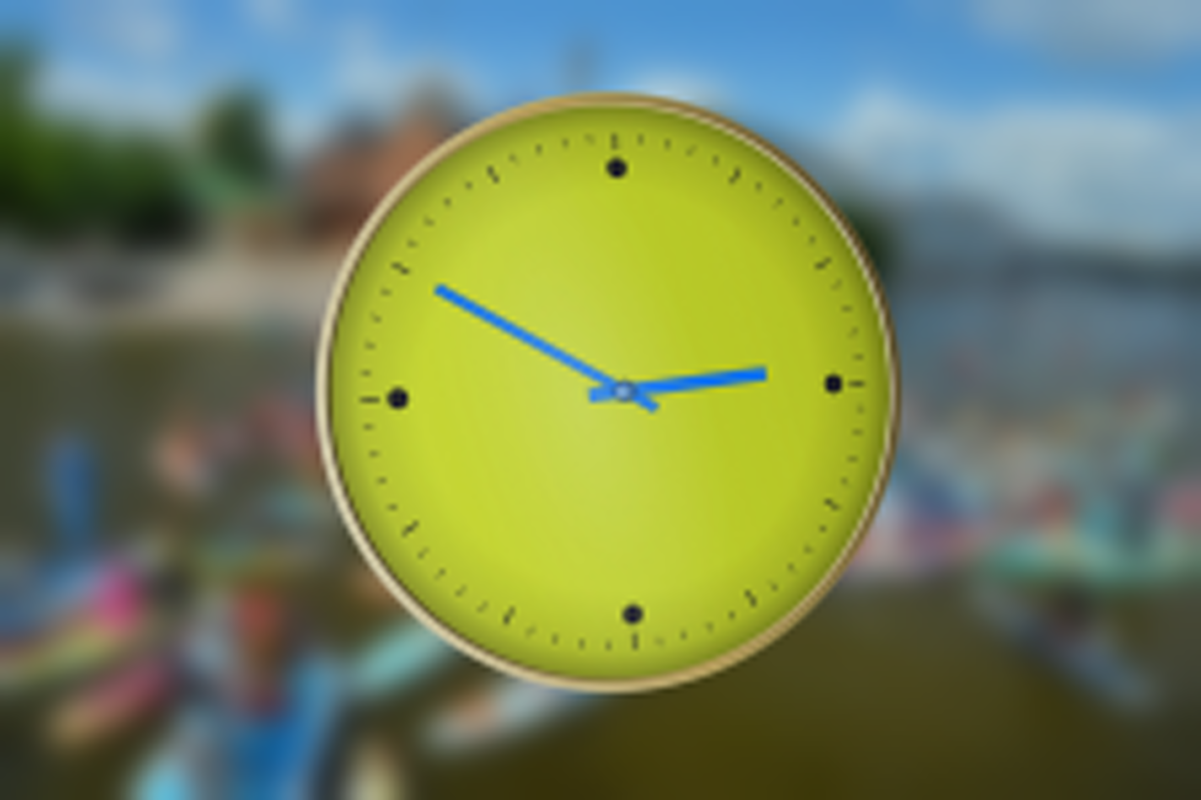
2:50
